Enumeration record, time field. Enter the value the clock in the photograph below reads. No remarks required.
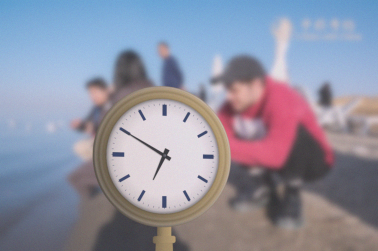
6:50
